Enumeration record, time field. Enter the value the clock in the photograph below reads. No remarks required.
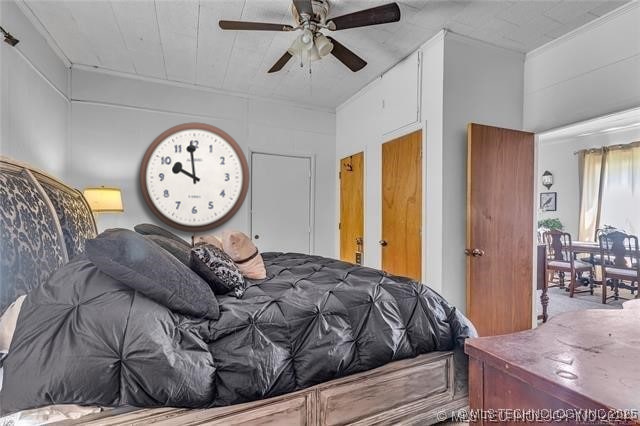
9:59
